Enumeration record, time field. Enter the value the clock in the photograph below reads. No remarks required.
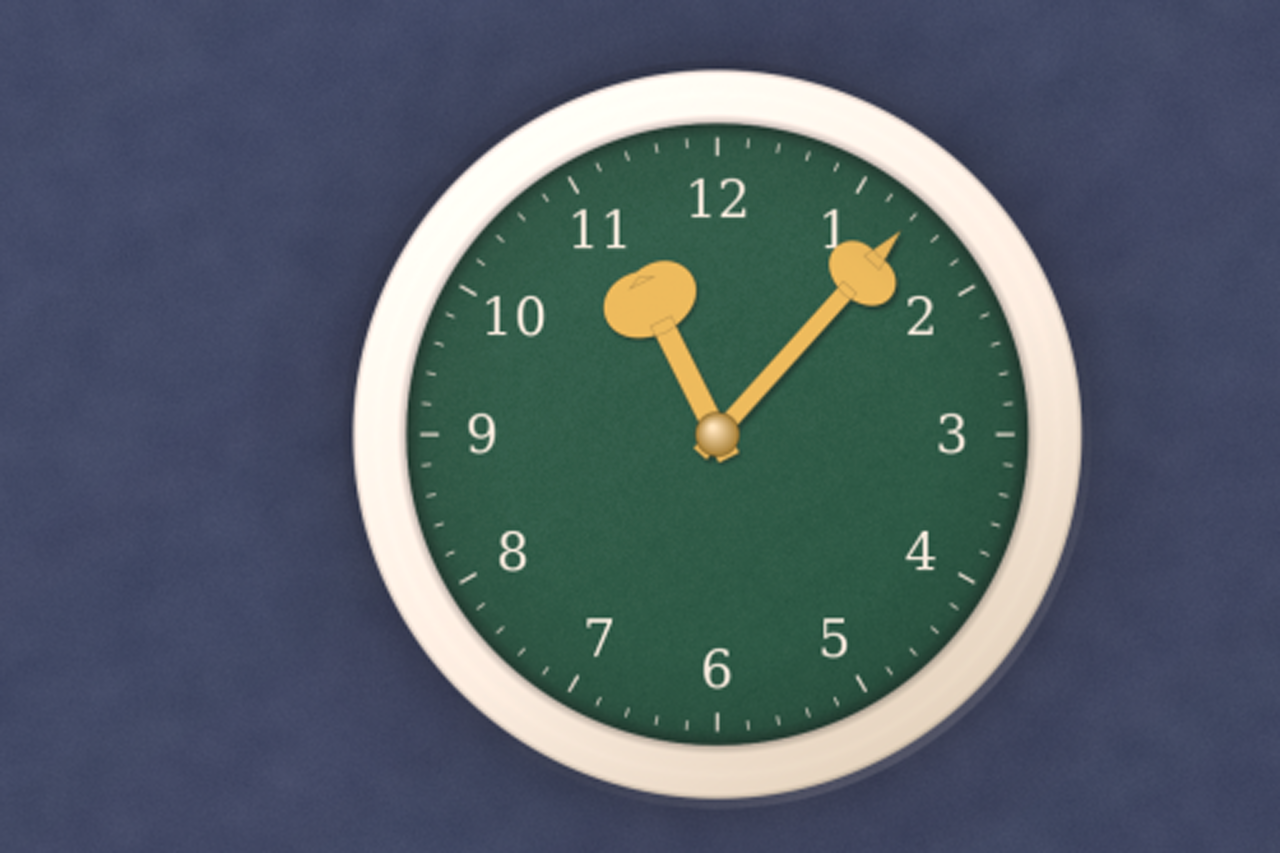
11:07
